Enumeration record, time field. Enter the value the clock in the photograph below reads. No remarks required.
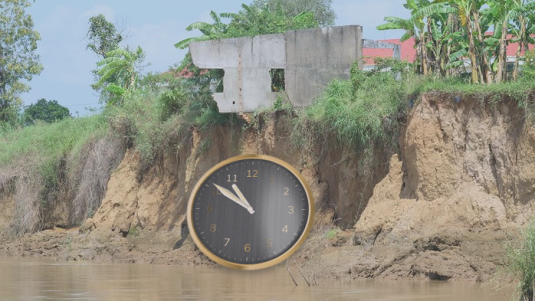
10:51
